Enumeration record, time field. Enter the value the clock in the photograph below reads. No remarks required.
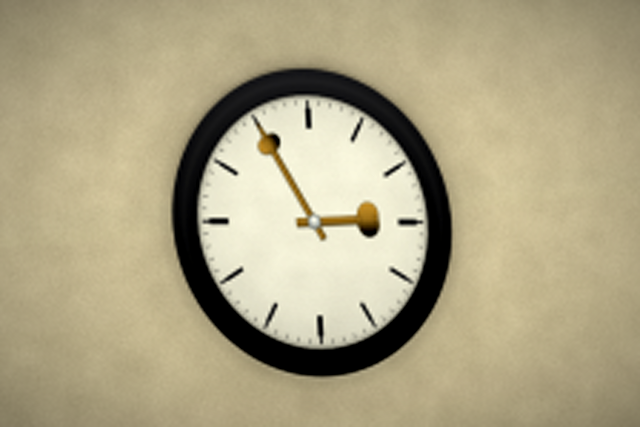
2:55
